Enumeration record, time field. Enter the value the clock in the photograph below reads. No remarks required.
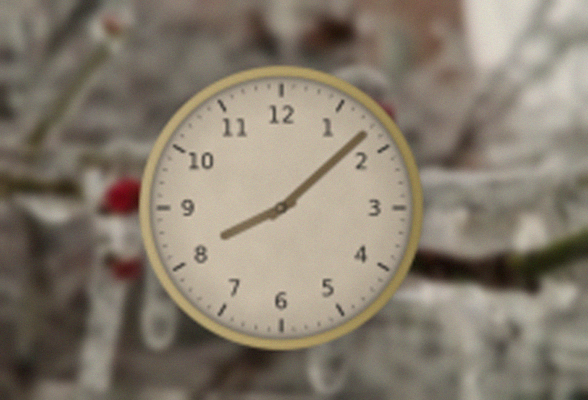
8:08
